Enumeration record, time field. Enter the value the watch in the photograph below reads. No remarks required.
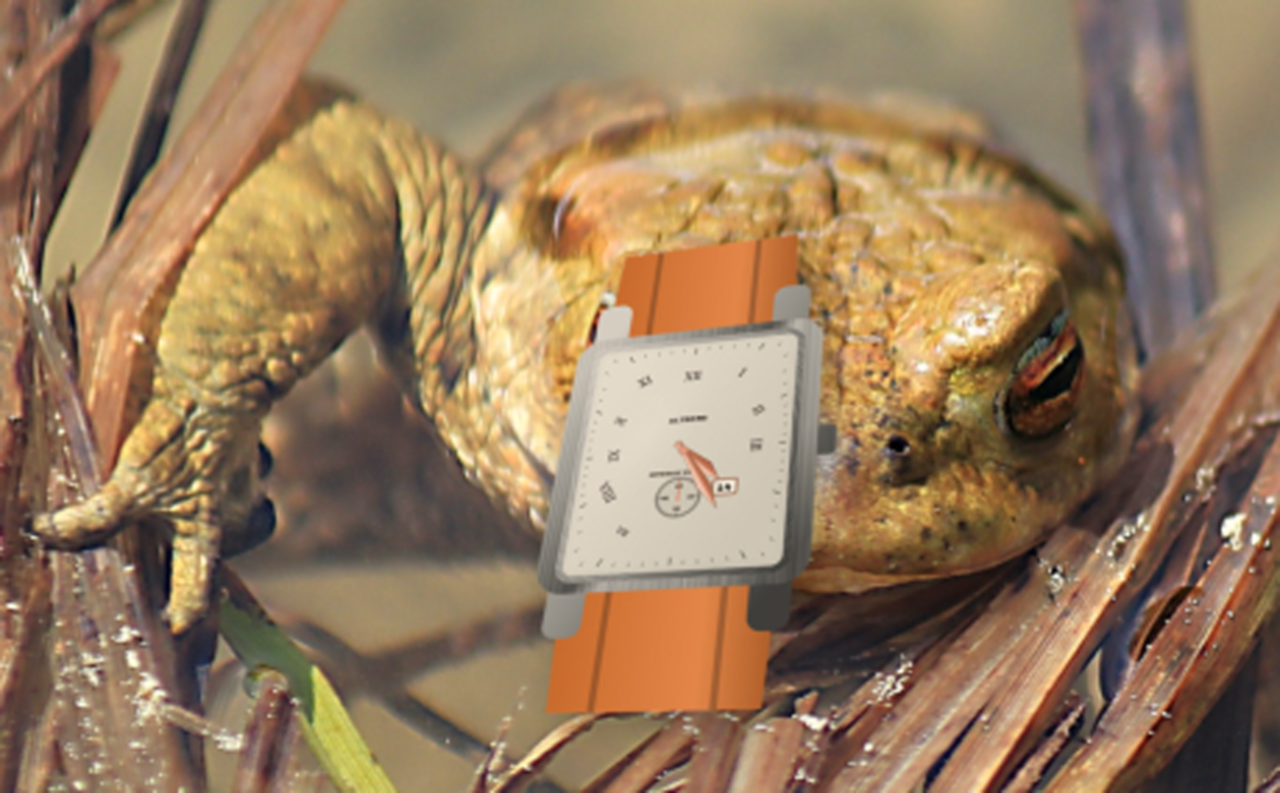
4:25
